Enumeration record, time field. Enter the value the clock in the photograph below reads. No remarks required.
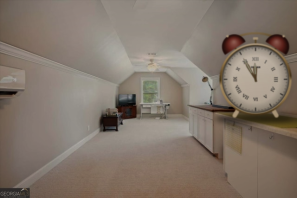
11:55
